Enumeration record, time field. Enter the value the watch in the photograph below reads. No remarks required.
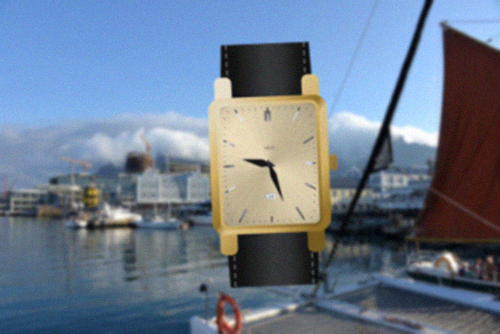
9:27
